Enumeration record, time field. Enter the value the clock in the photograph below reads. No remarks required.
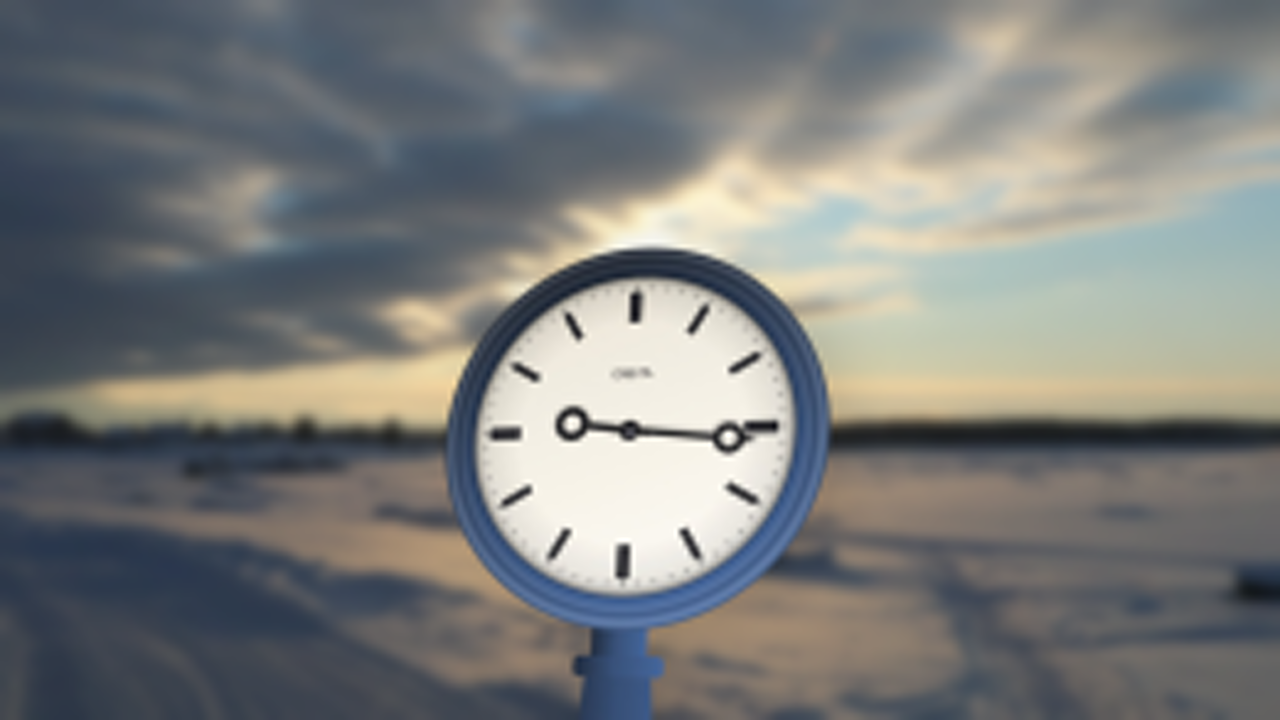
9:16
